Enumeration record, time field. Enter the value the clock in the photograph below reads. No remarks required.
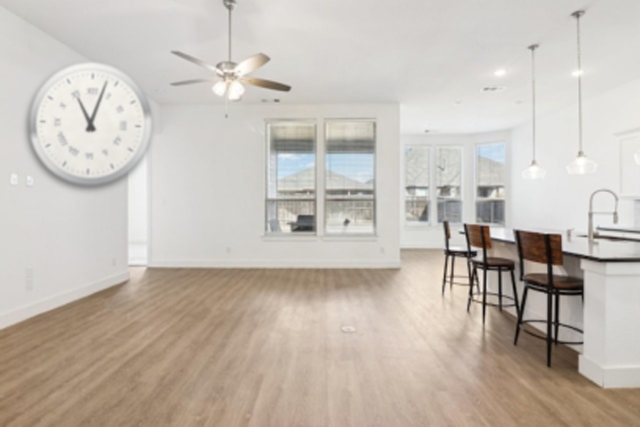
11:03
